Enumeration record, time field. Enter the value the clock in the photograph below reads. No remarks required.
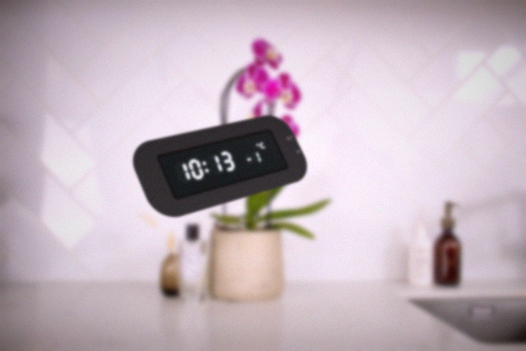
10:13
